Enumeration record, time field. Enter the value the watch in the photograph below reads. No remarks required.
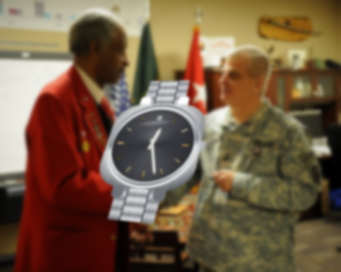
12:27
